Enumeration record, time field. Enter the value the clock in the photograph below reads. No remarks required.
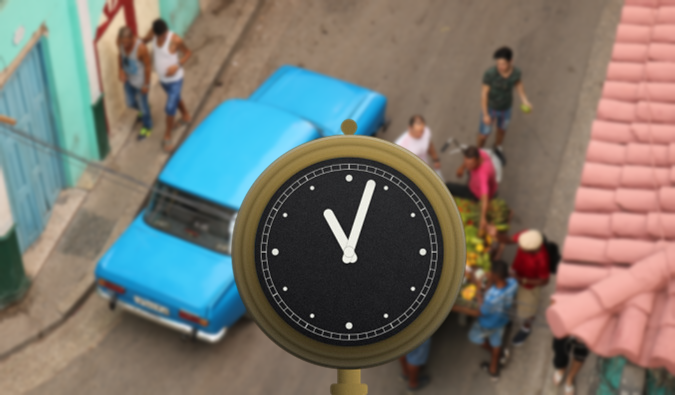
11:03
